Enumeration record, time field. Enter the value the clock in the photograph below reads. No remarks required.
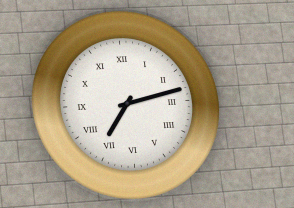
7:13
